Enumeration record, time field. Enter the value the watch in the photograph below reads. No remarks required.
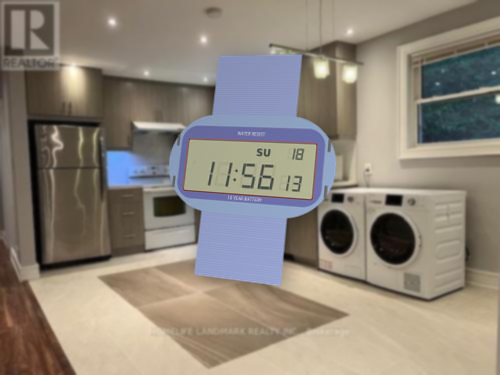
11:56:13
